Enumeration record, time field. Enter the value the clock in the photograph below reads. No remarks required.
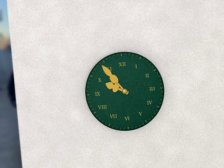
9:54
